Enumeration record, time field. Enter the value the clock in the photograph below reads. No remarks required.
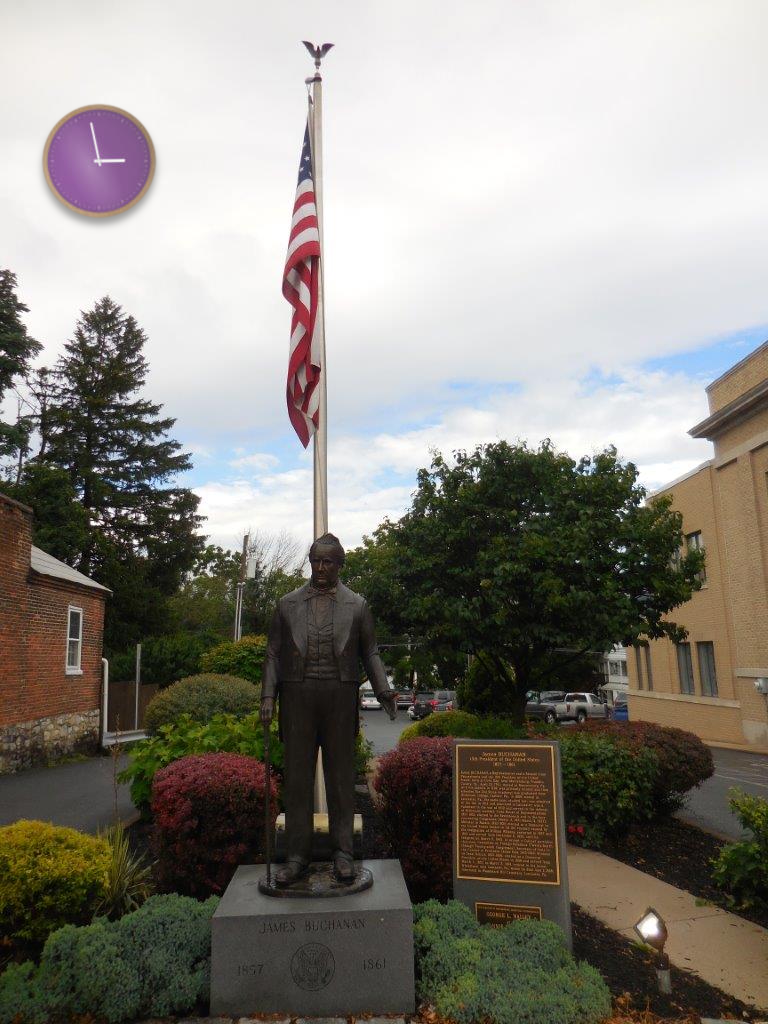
2:58
